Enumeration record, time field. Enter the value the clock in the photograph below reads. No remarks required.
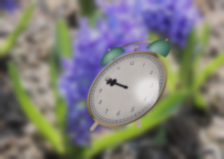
9:49
